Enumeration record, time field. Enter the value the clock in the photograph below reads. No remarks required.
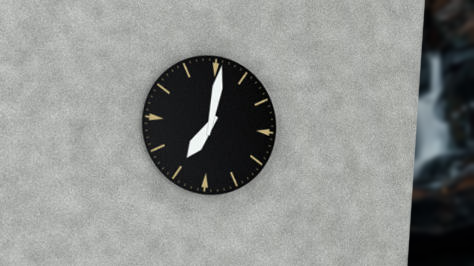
7:01
